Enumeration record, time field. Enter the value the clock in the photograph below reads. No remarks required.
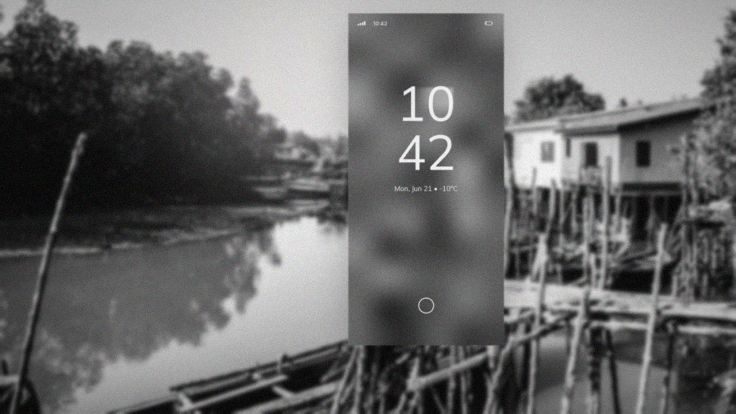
10:42
